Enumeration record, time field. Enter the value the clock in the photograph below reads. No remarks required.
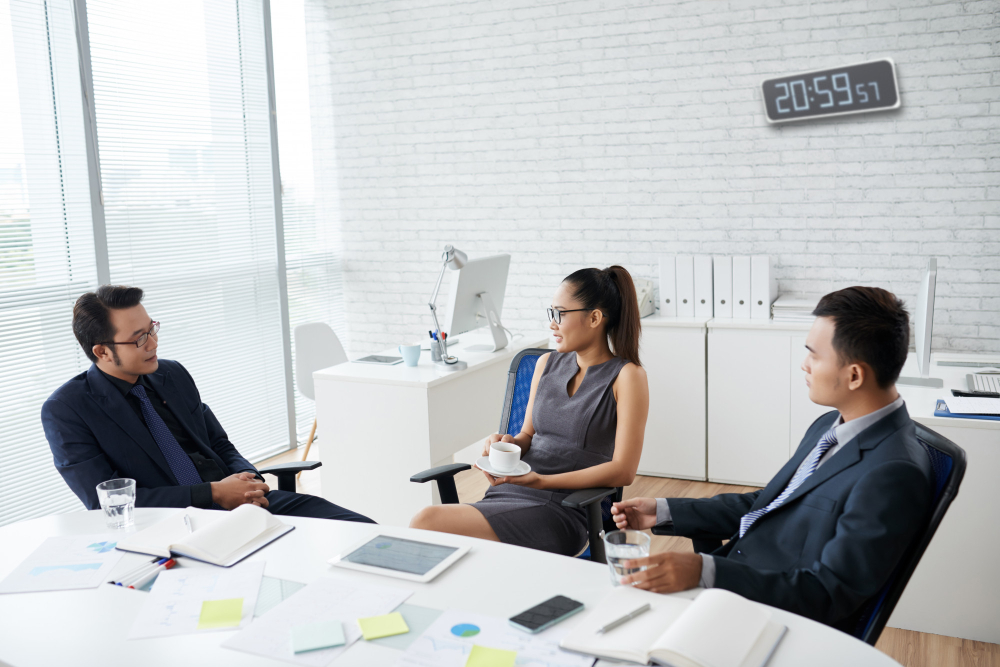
20:59:57
